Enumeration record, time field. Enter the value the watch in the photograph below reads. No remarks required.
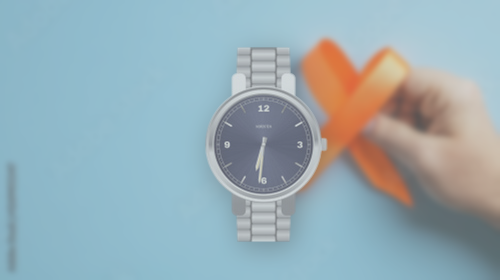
6:31
